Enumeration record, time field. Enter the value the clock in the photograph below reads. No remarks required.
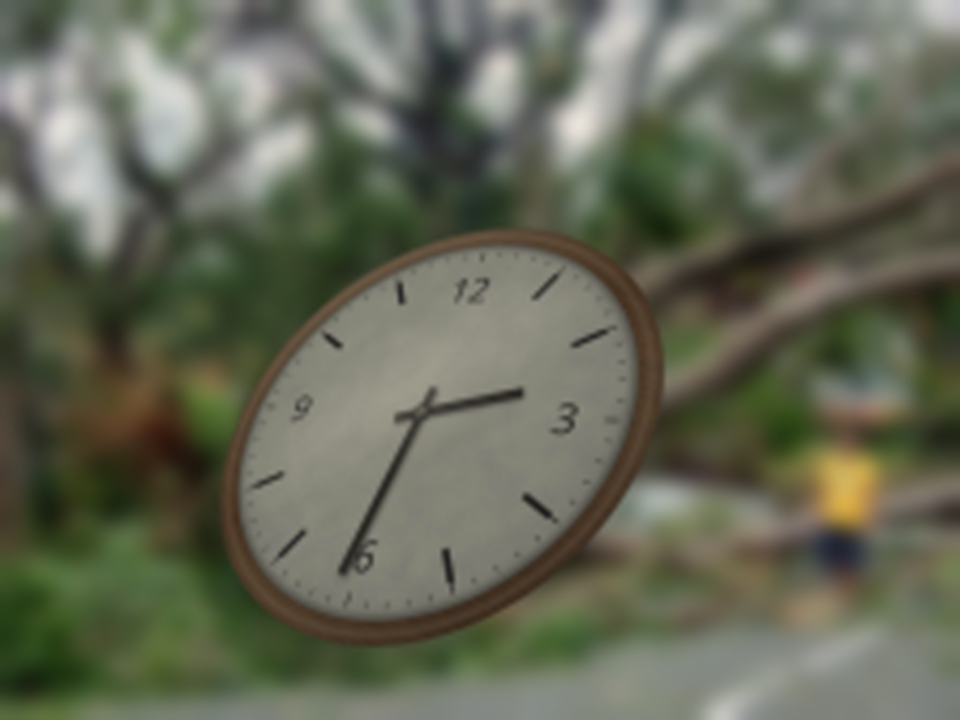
2:31
